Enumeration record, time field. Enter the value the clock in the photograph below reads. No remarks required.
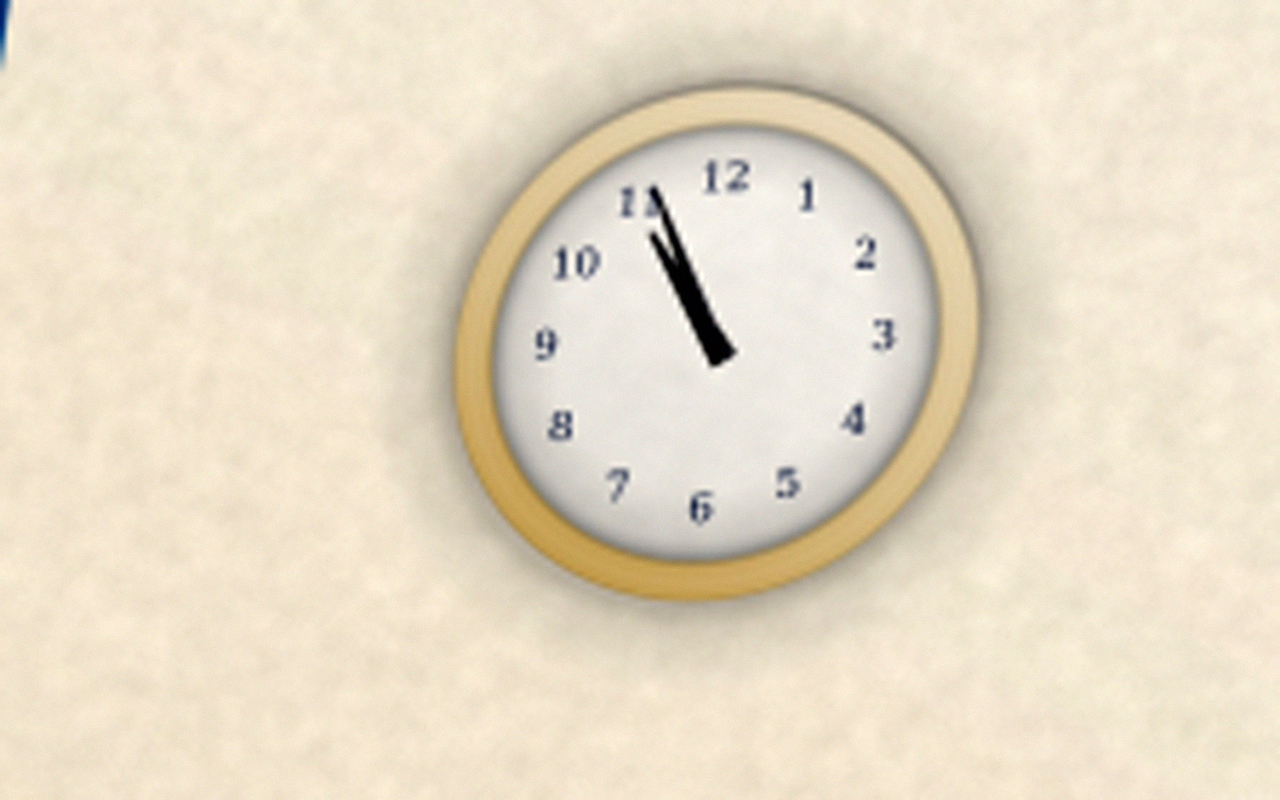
10:56
